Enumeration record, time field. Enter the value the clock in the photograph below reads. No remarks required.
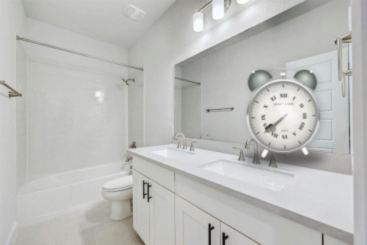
7:39
